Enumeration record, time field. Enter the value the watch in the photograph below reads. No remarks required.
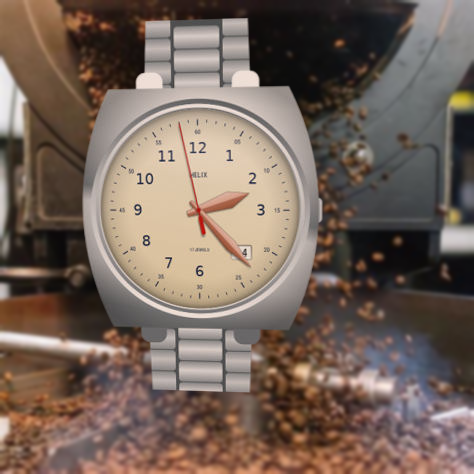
2:22:58
